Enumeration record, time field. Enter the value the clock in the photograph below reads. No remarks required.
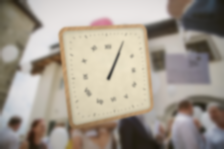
1:05
